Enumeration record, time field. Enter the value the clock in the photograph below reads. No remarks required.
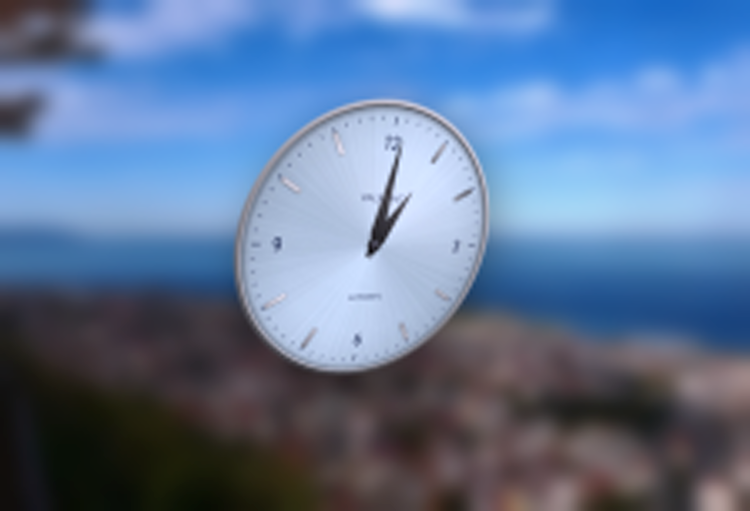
1:01
